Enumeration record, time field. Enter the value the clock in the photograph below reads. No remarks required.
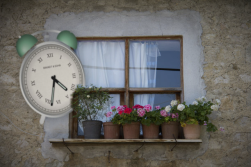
4:33
